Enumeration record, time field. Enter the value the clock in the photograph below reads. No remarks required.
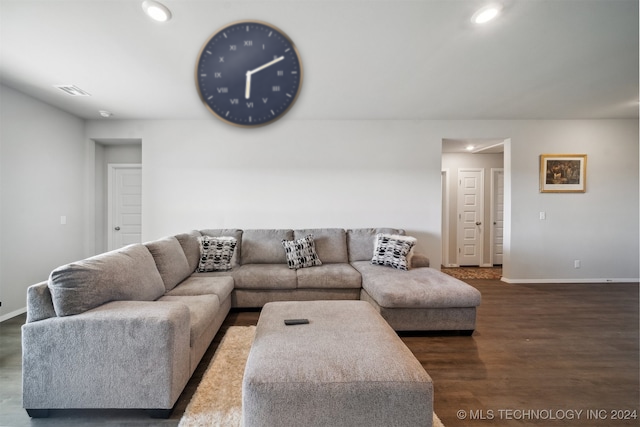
6:11
